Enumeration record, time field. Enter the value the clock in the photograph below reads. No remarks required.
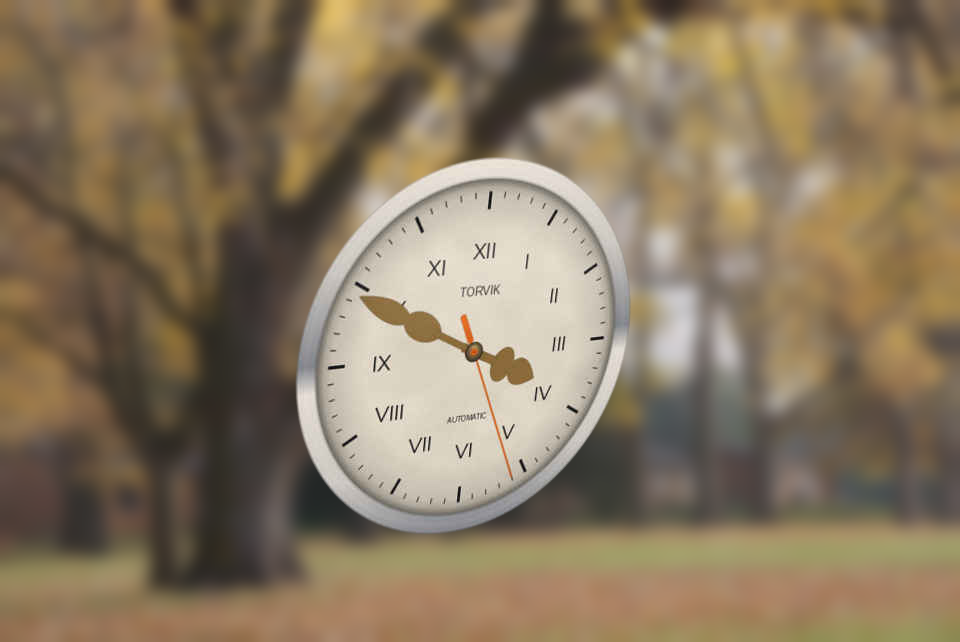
3:49:26
